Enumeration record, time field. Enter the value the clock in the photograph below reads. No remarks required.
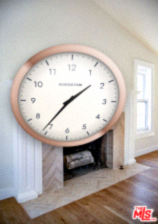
1:36
